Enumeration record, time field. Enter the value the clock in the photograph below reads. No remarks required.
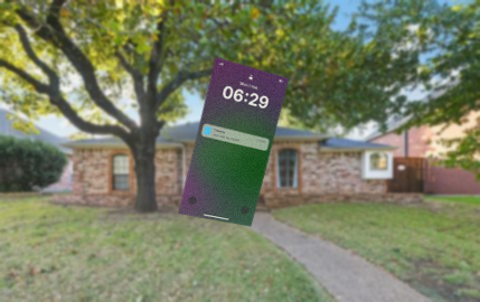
6:29
